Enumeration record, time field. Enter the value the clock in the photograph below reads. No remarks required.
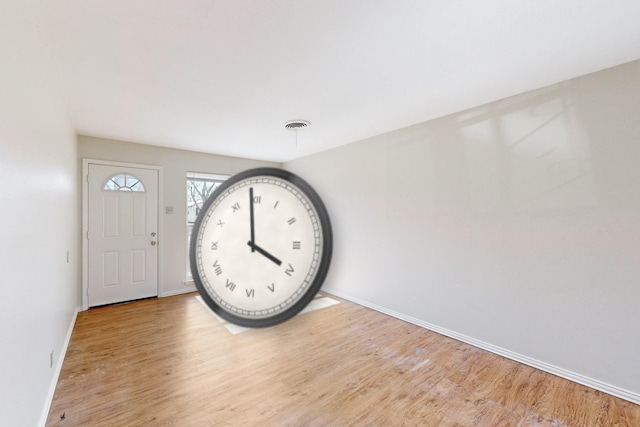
3:59
